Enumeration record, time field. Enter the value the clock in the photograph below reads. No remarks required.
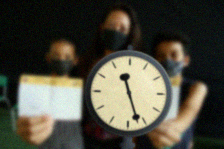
11:27
